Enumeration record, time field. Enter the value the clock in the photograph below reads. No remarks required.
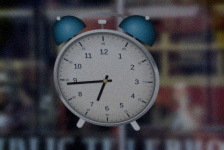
6:44
